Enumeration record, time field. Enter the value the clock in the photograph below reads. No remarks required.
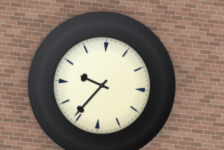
9:36
